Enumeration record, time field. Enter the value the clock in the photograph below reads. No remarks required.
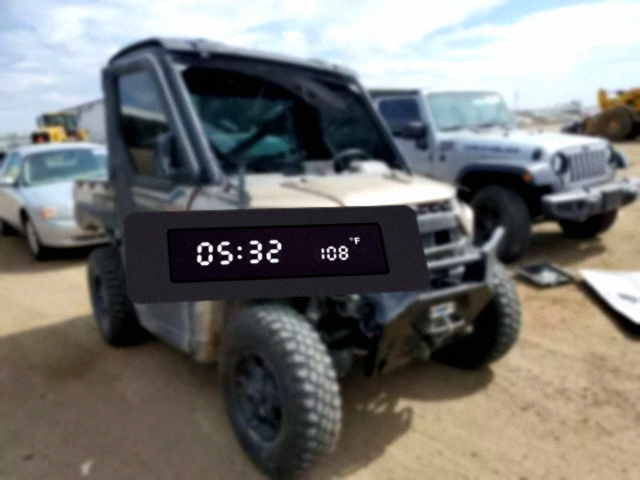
5:32
